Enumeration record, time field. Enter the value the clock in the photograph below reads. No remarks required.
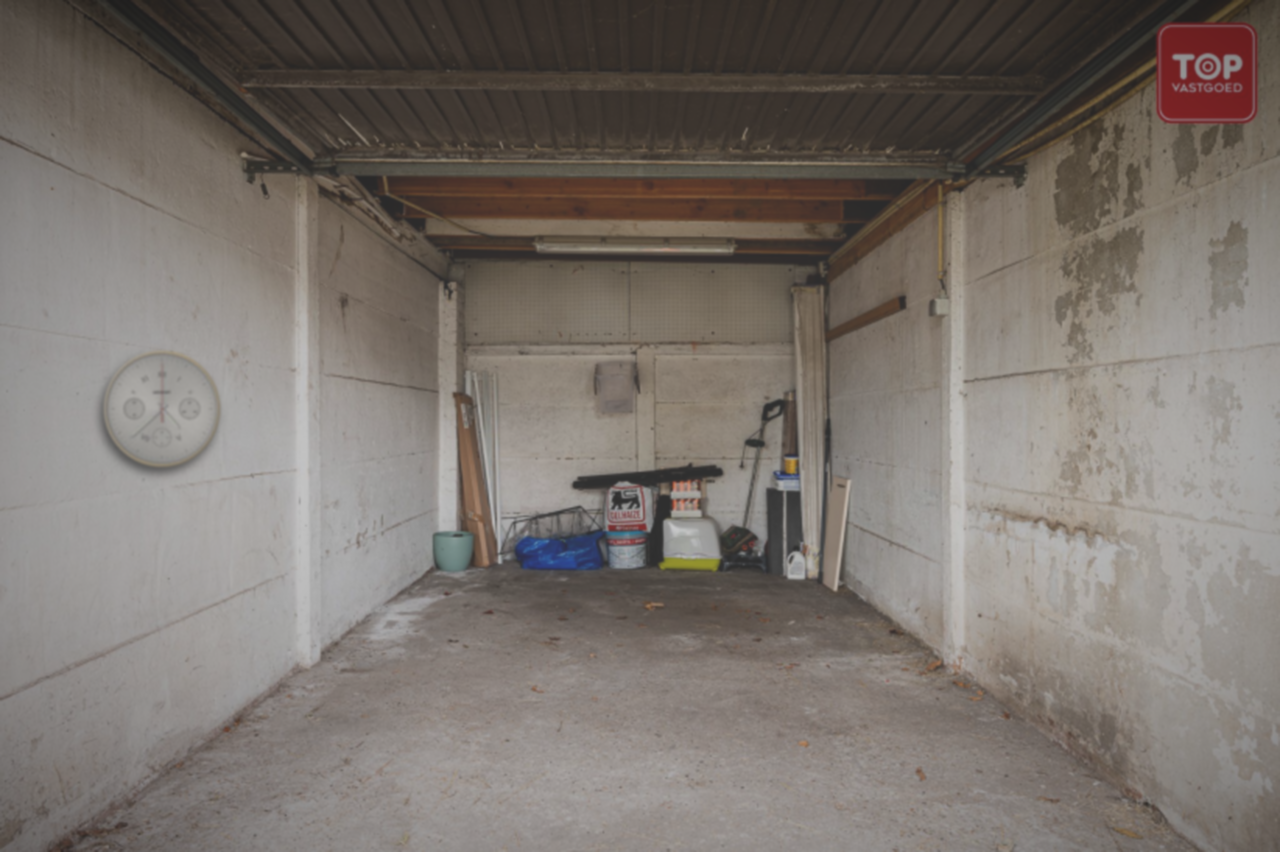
4:38
